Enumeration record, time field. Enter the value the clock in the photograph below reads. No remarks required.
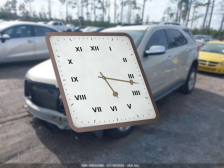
5:17
